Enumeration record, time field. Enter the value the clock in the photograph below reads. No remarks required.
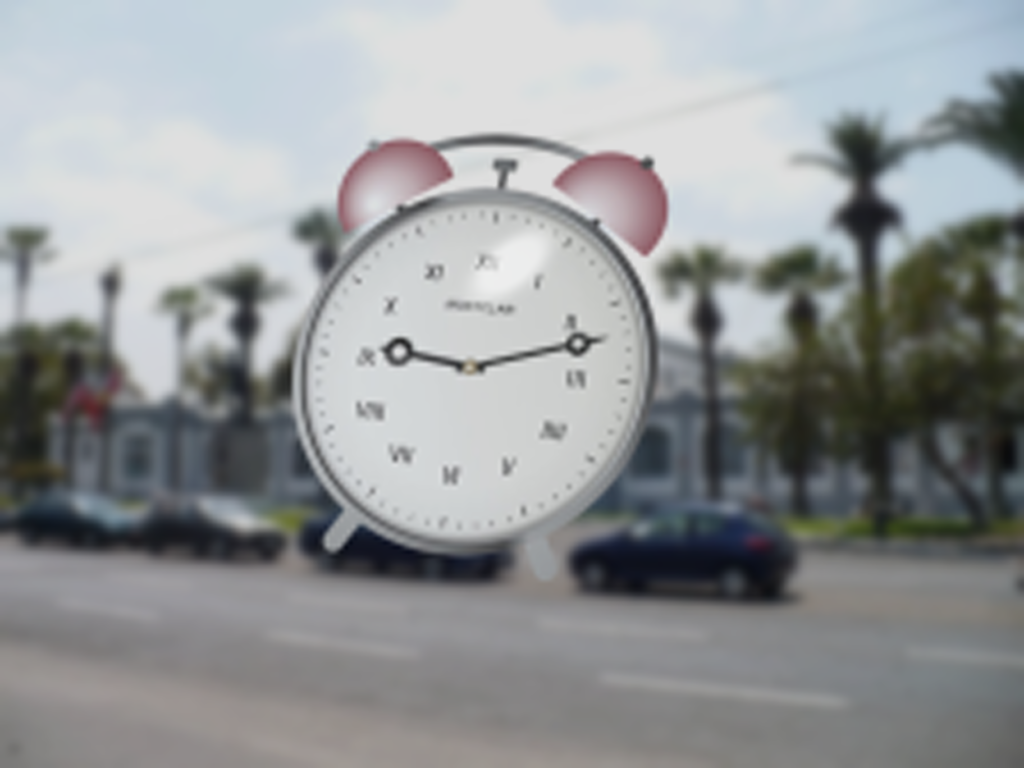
9:12
